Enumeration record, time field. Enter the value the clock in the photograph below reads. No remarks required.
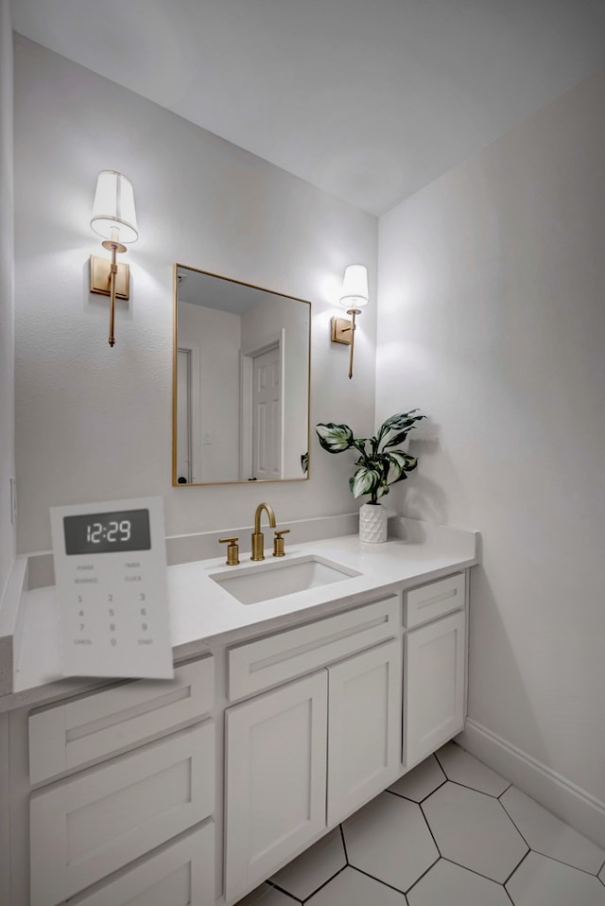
12:29
